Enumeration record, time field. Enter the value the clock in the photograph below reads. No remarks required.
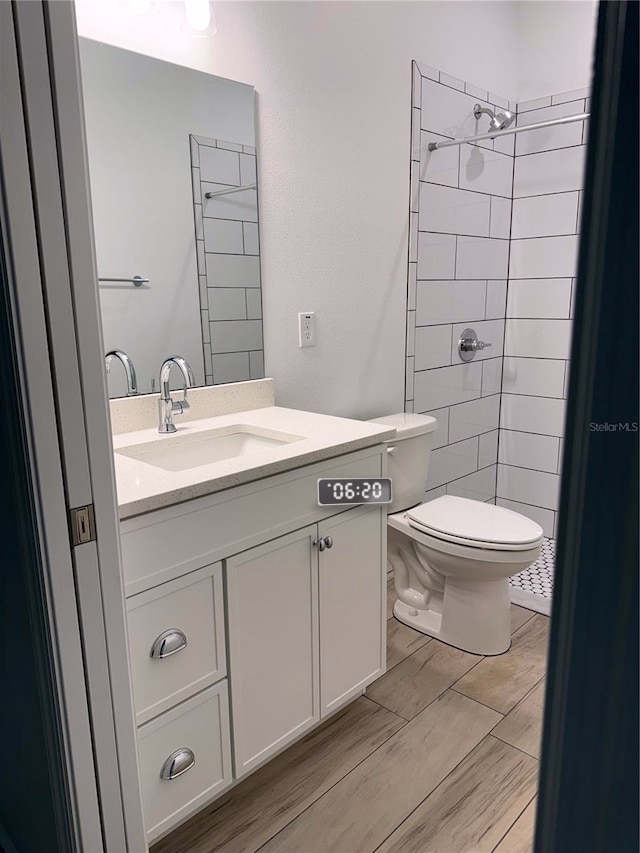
6:20
